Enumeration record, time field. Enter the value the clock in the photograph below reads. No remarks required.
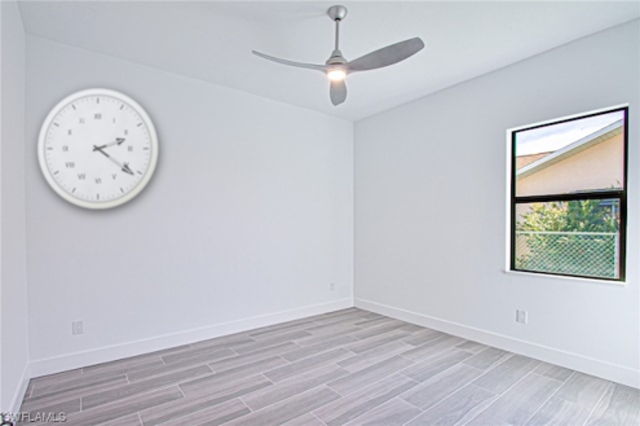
2:21
